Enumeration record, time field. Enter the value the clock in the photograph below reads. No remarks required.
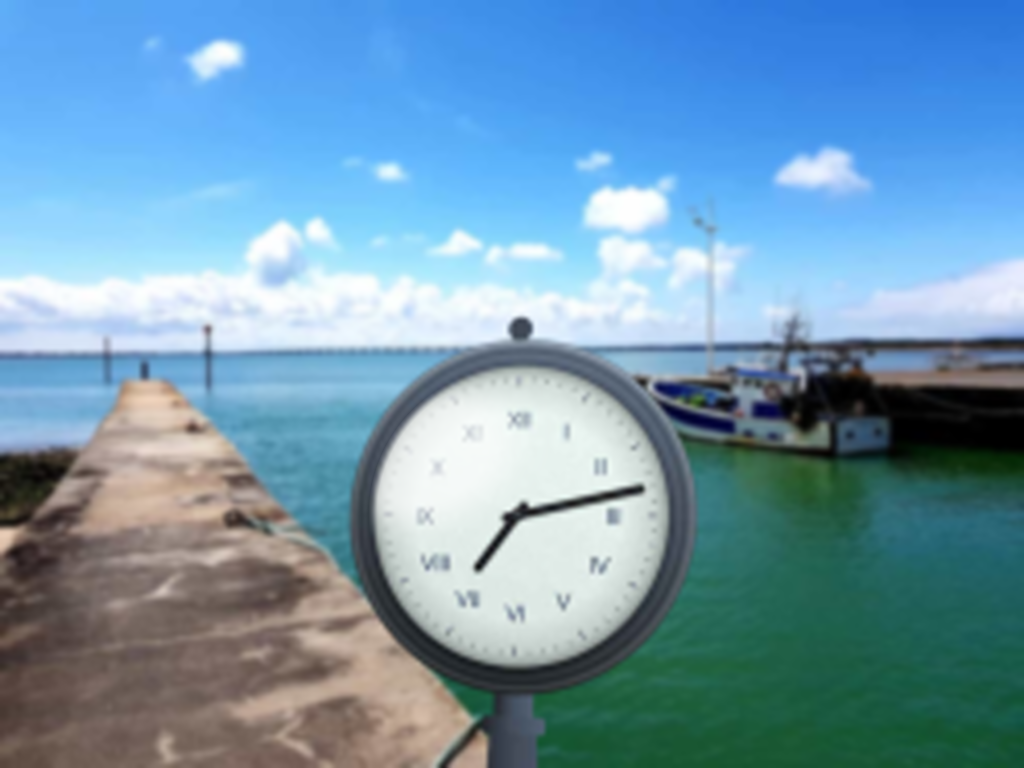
7:13
